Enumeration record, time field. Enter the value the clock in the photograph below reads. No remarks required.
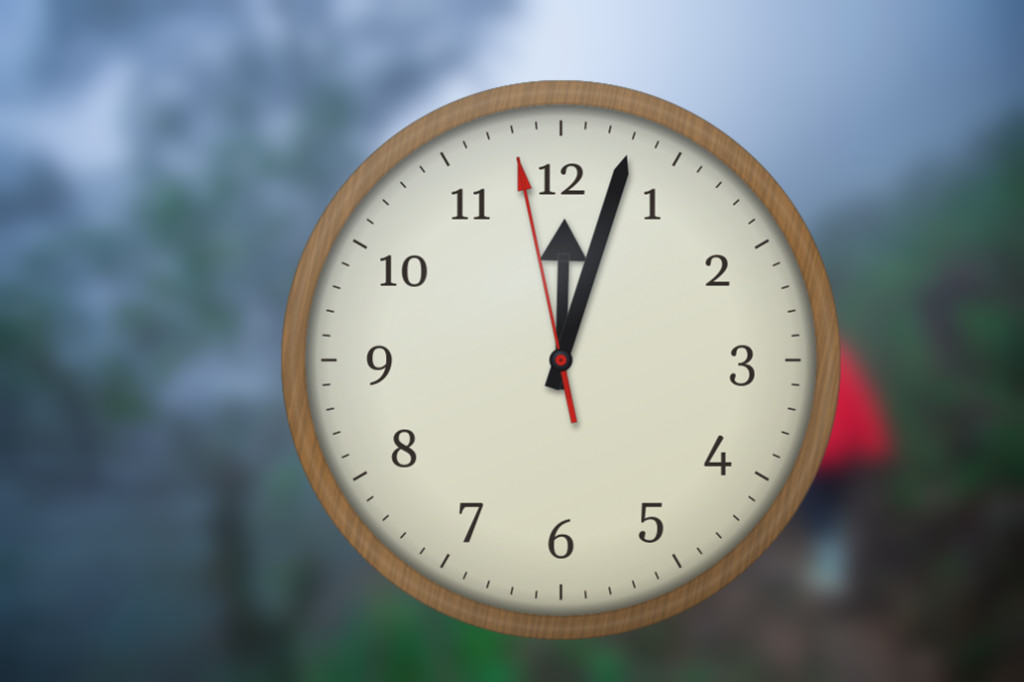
12:02:58
